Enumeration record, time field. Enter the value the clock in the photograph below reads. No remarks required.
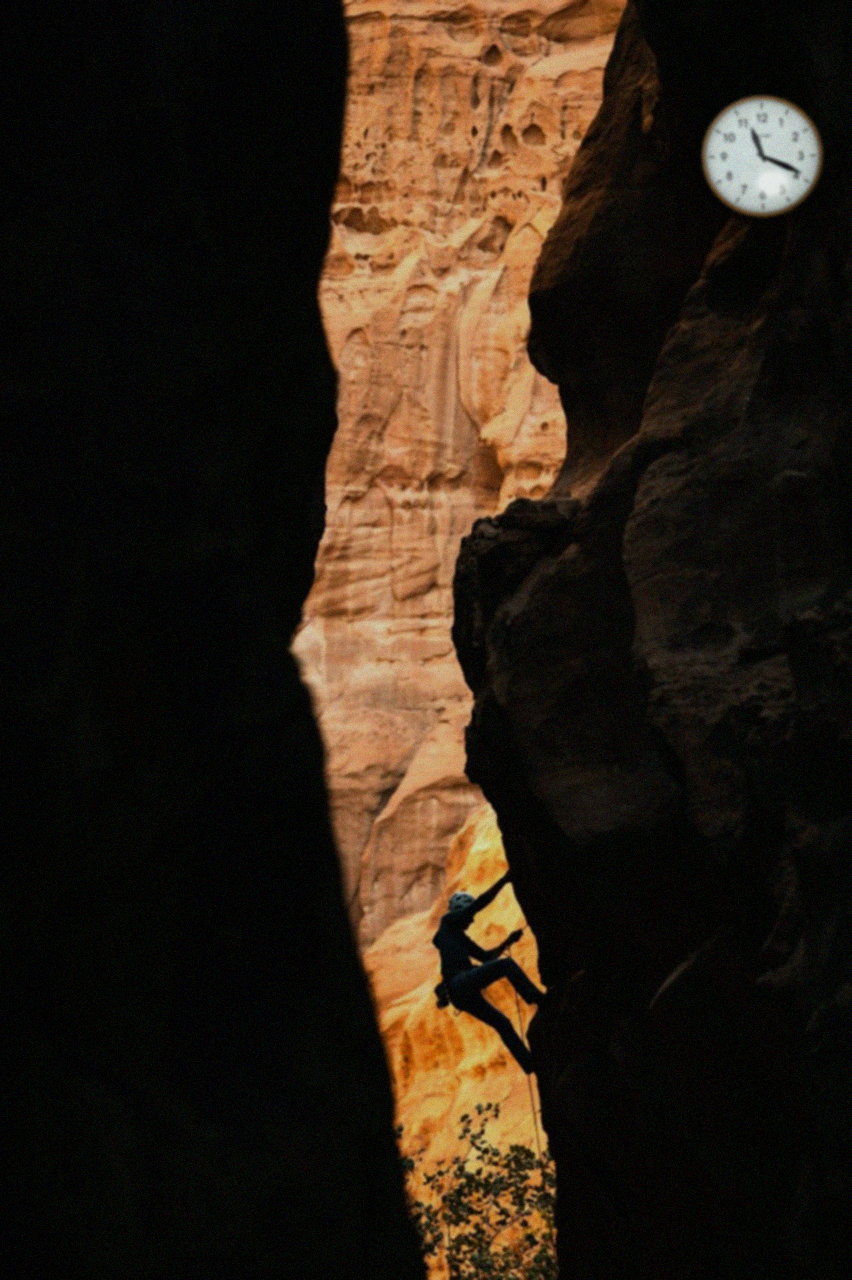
11:19
